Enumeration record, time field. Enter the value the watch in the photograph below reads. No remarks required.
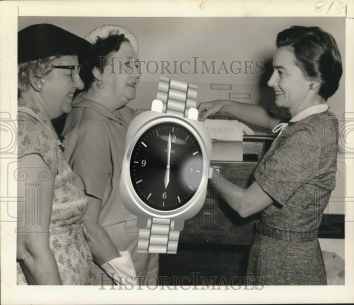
5:59
